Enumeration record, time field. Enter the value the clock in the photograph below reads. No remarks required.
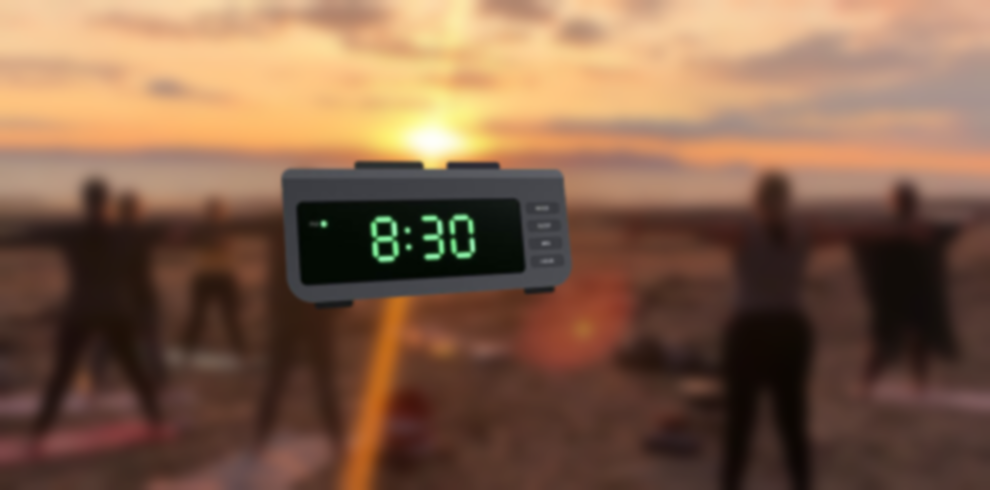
8:30
